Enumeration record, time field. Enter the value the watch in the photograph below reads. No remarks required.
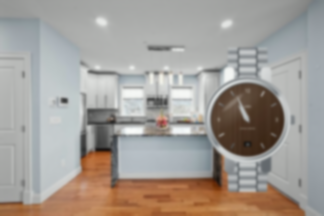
10:56
